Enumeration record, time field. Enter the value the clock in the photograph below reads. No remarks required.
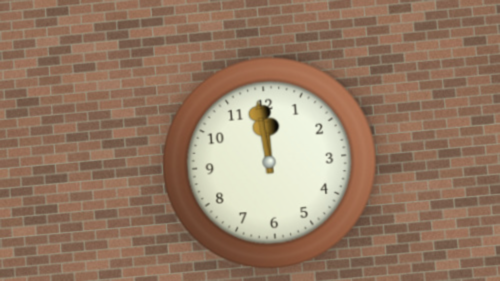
11:59
